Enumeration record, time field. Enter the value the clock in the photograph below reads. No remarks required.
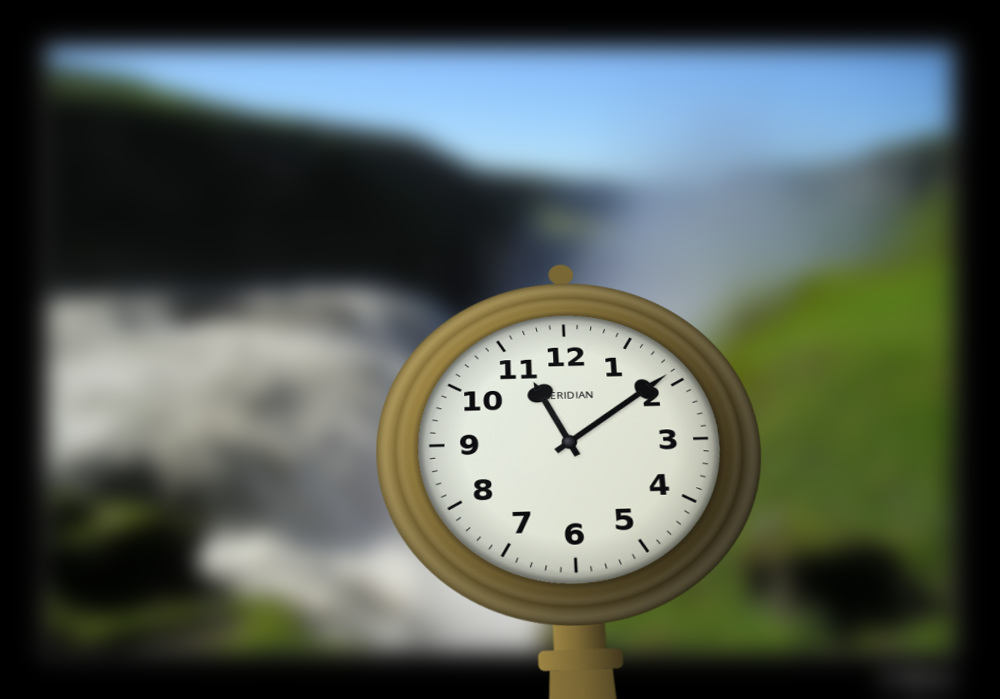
11:09
